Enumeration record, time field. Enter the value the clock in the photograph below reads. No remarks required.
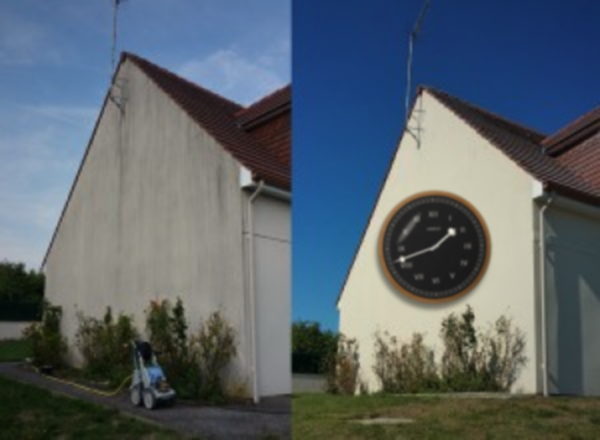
1:42
